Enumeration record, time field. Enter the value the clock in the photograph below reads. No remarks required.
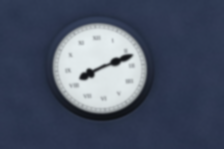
8:12
